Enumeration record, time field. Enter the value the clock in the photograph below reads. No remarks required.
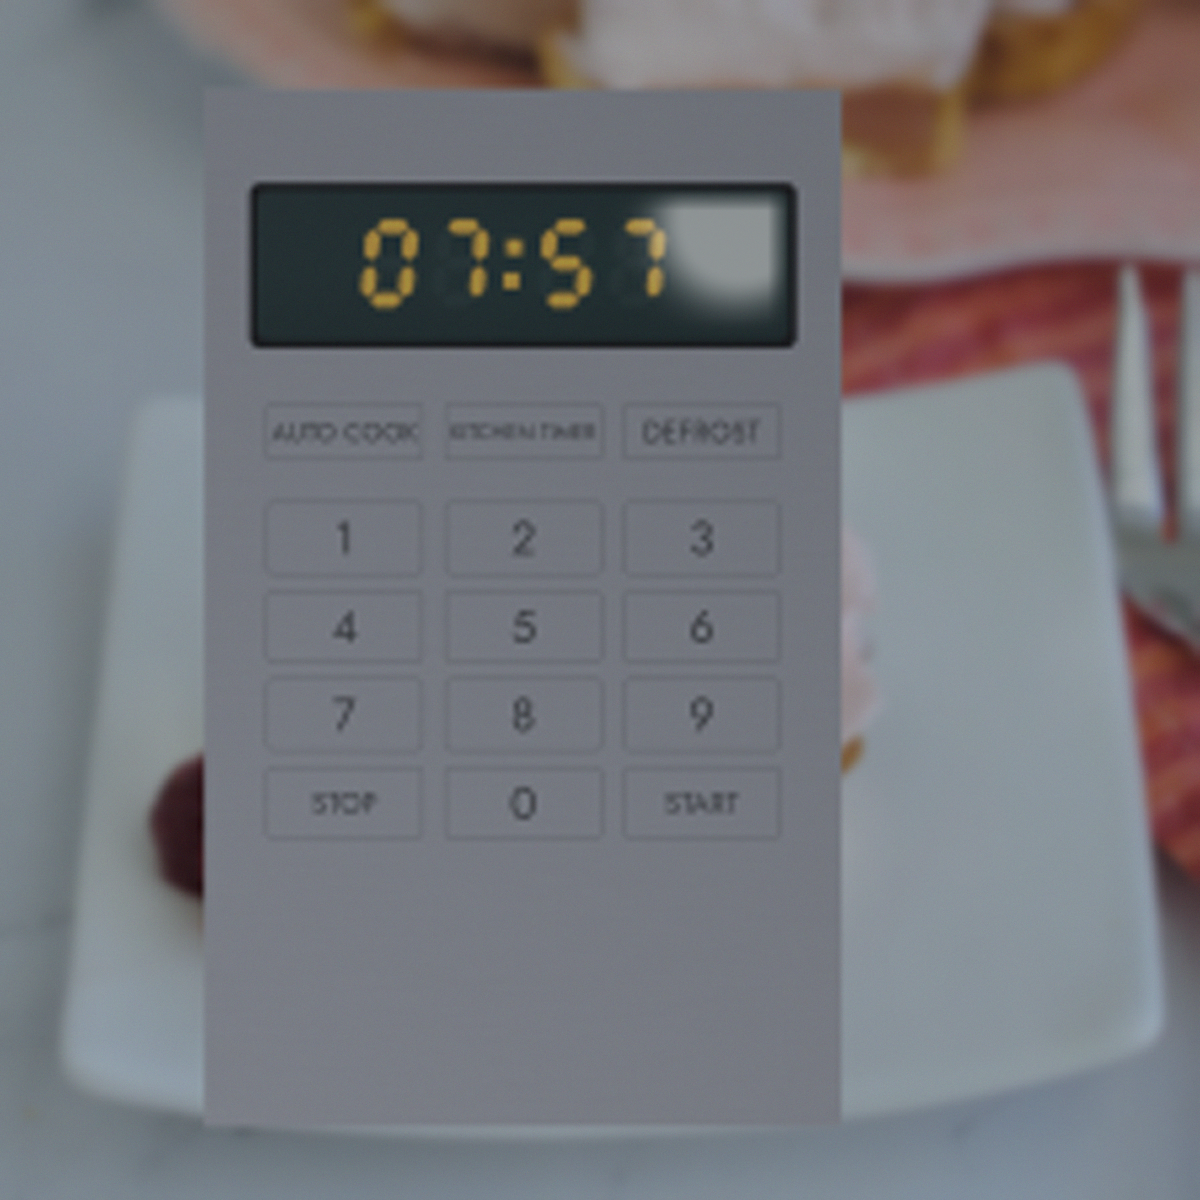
7:57
